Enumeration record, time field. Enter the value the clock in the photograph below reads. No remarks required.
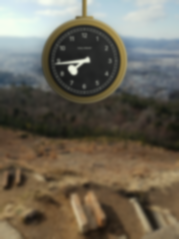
7:44
